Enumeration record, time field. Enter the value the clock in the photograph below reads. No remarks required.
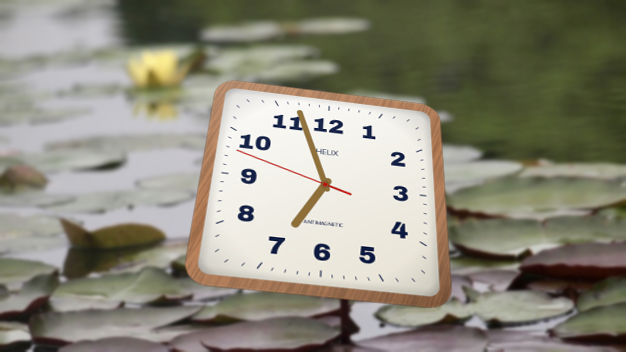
6:56:48
